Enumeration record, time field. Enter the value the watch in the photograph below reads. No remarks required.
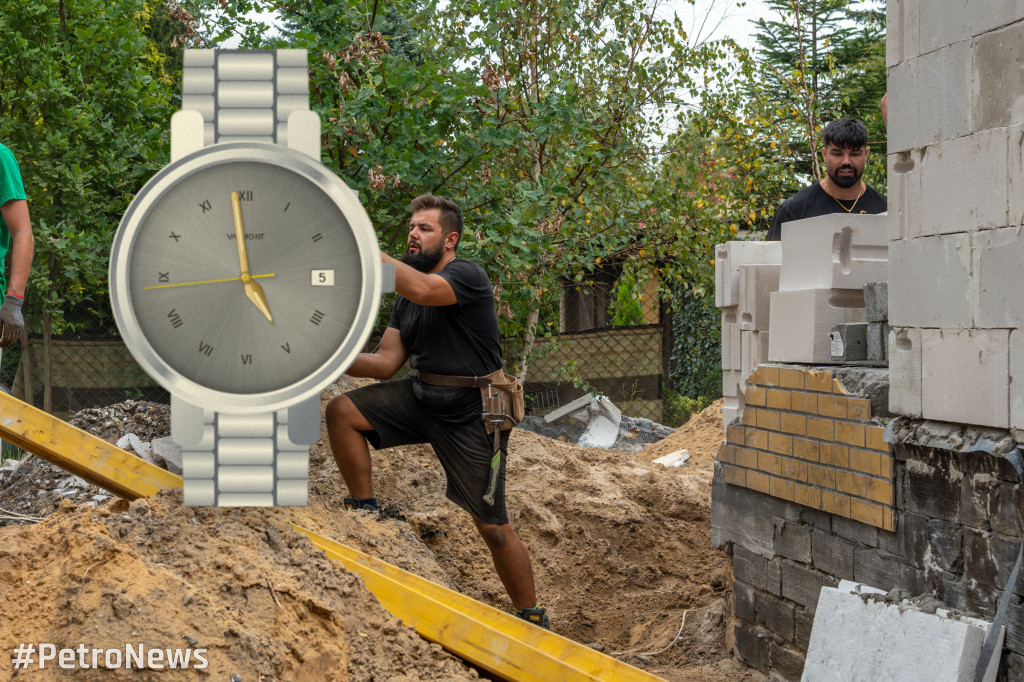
4:58:44
